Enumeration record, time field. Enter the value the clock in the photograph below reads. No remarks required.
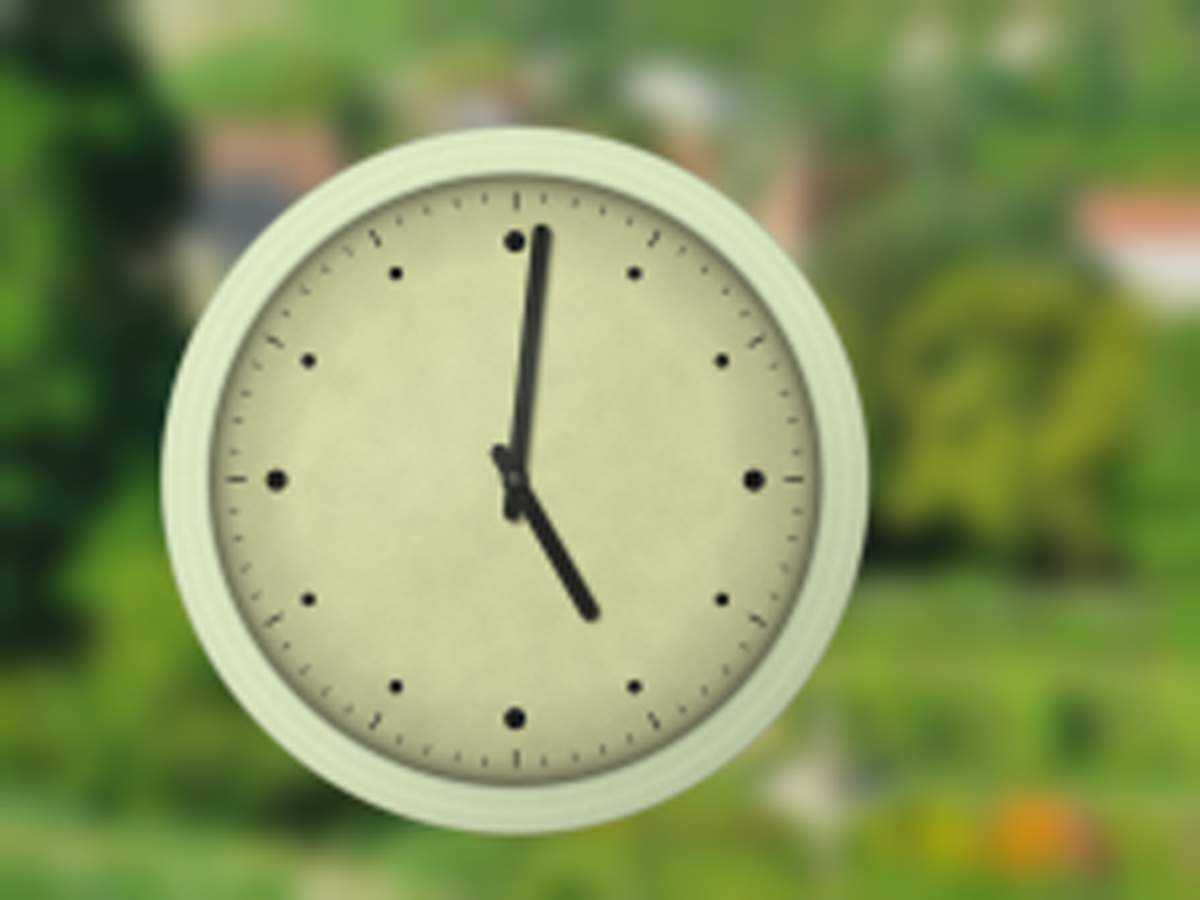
5:01
